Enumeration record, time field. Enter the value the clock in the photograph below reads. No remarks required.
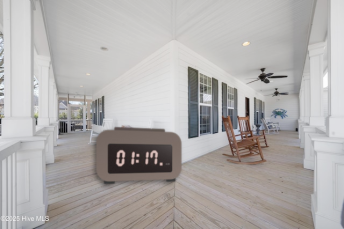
1:17
